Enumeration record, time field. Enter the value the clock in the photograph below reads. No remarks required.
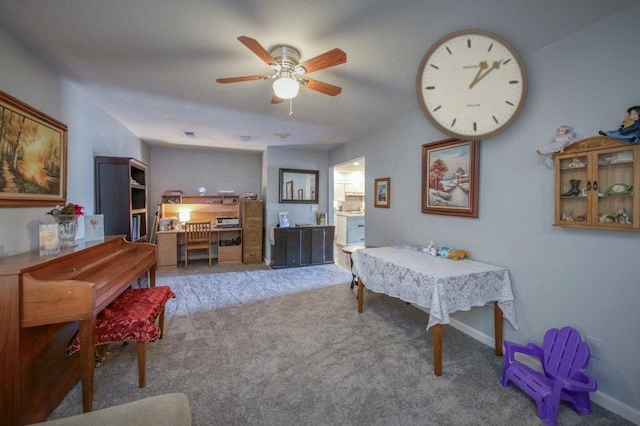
1:09
